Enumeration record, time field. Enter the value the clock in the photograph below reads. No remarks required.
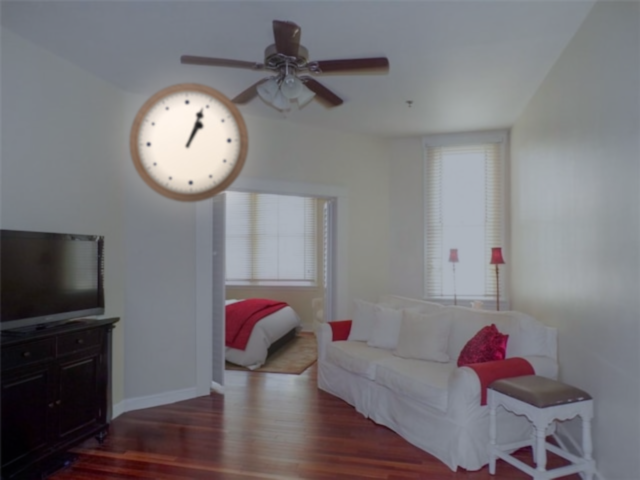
1:04
